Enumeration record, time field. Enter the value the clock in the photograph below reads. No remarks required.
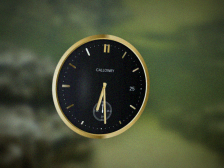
6:29
